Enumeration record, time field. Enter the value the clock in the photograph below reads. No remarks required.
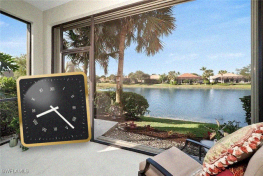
8:23
